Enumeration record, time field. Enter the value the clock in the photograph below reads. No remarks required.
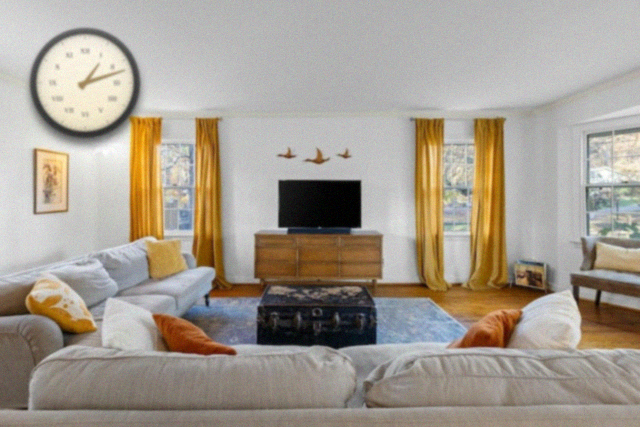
1:12
